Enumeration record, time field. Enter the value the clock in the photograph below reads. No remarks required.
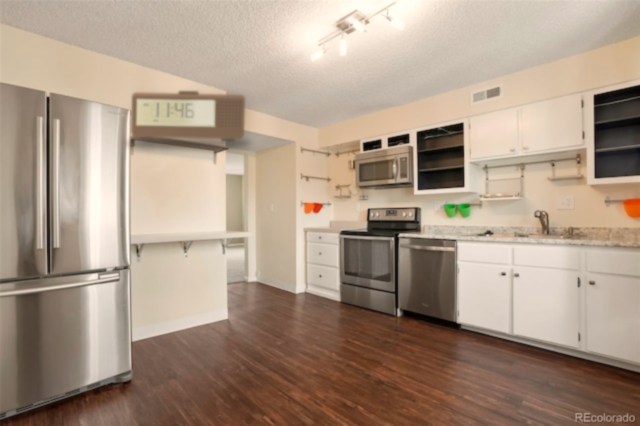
11:46
